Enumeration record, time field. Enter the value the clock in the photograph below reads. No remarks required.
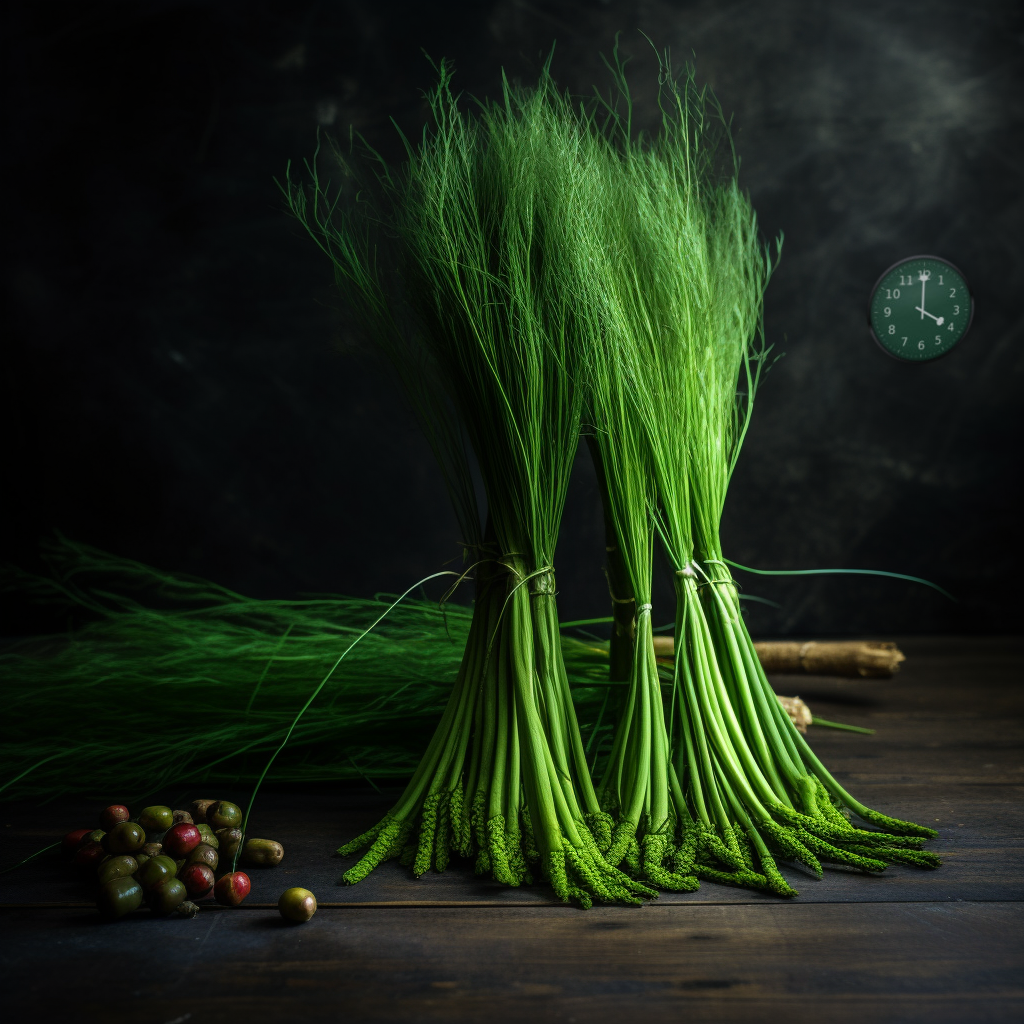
4:00
